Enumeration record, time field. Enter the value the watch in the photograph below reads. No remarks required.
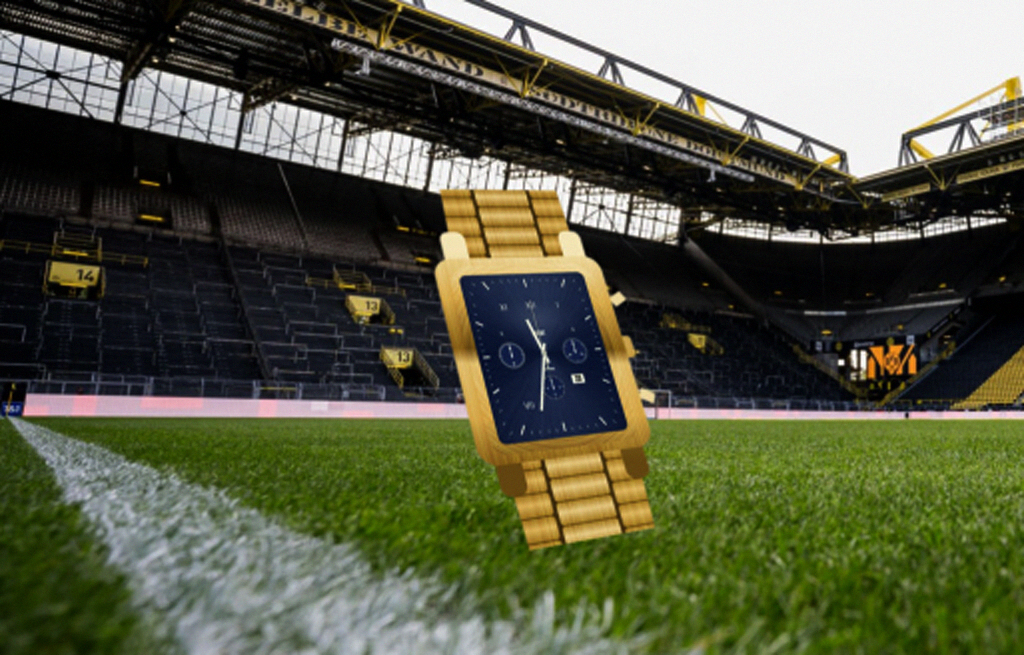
11:33
